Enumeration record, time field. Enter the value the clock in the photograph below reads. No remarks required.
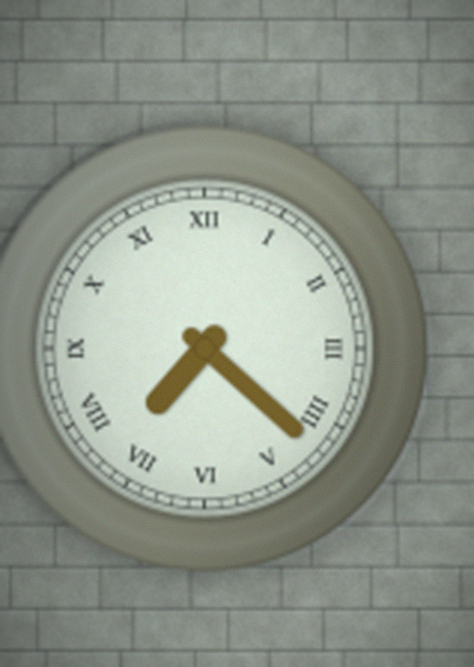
7:22
